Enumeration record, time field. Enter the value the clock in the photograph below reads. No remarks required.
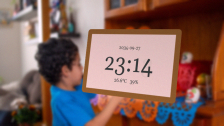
23:14
